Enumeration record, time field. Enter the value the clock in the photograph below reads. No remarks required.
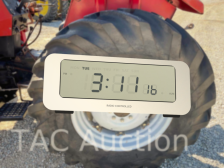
3:11:16
